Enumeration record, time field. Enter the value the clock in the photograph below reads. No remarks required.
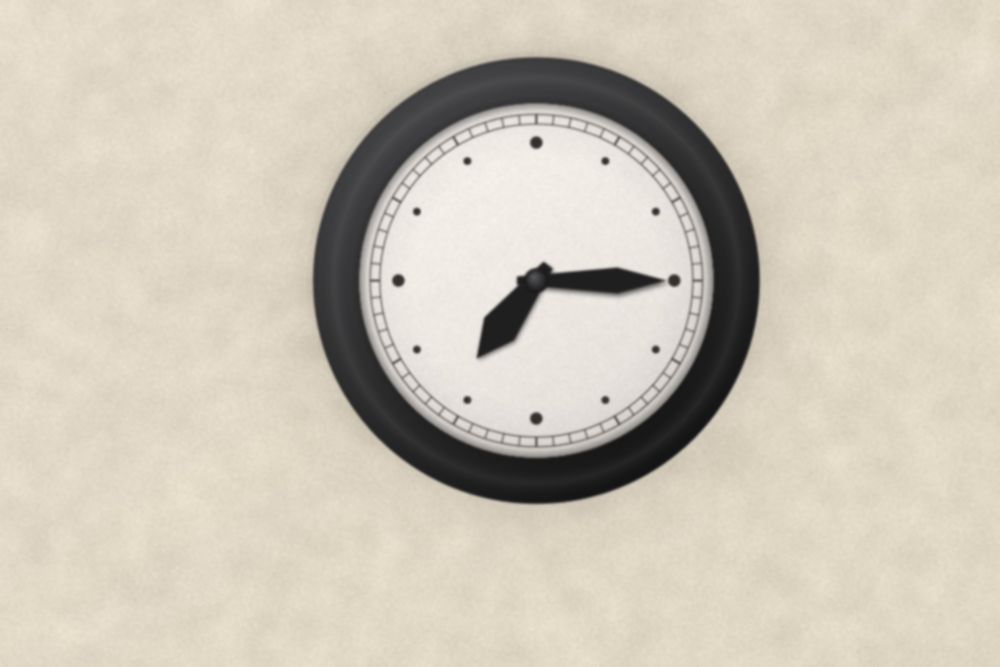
7:15
